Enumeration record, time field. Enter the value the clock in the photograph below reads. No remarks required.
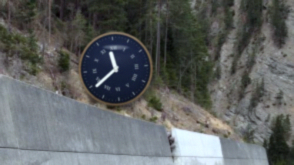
11:39
